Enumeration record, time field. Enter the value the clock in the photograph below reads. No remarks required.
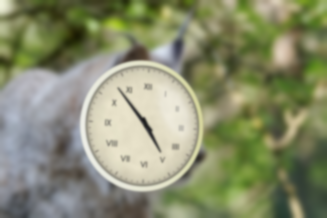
4:53
